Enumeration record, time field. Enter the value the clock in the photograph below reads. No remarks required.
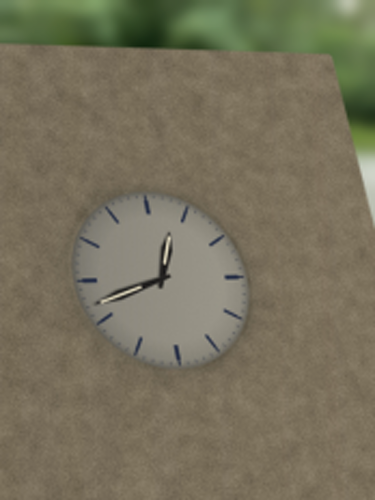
12:42
